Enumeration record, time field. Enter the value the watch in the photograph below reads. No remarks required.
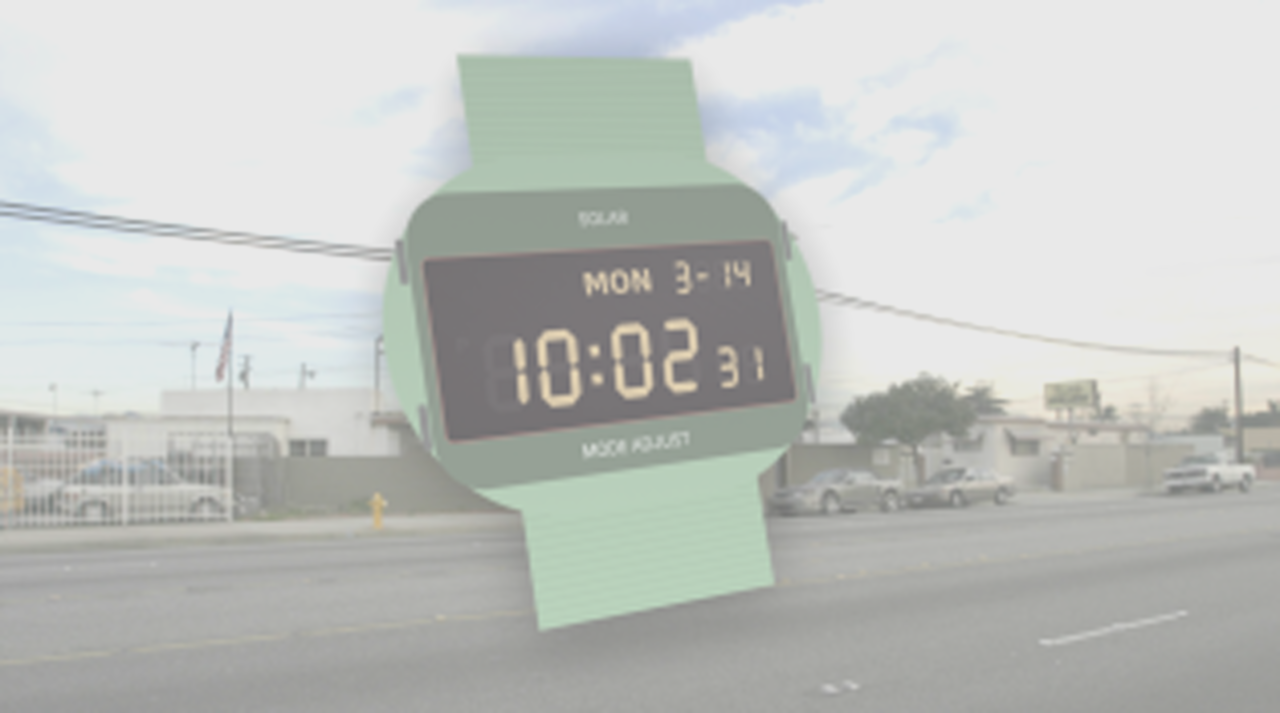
10:02:31
